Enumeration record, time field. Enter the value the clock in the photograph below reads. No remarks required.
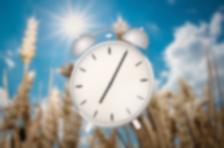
7:05
